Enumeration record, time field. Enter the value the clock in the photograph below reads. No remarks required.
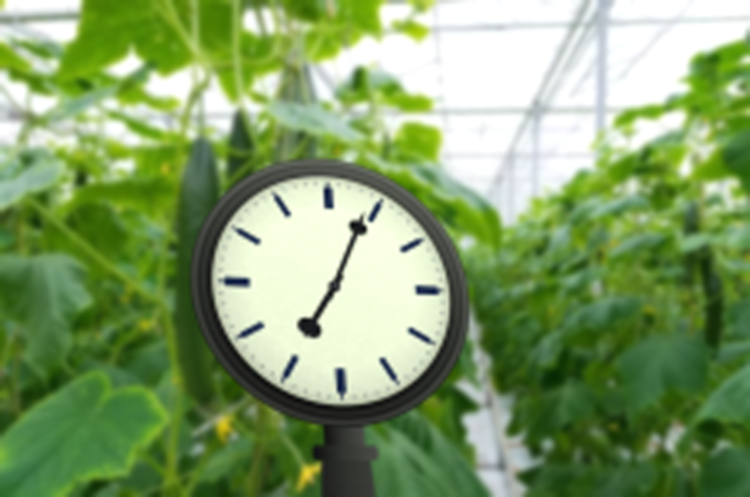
7:04
